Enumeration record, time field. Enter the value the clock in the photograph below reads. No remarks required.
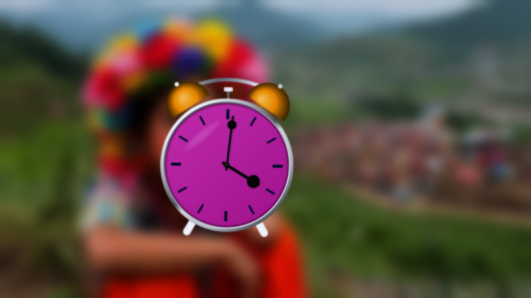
4:01
